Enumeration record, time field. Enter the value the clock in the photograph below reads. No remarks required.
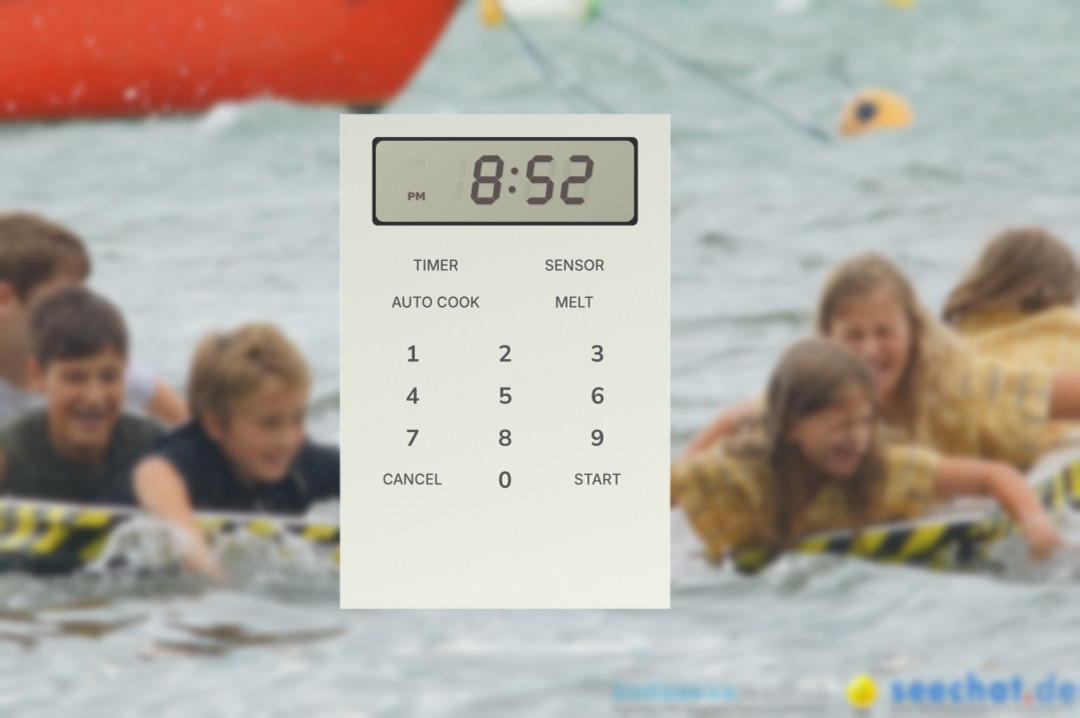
8:52
